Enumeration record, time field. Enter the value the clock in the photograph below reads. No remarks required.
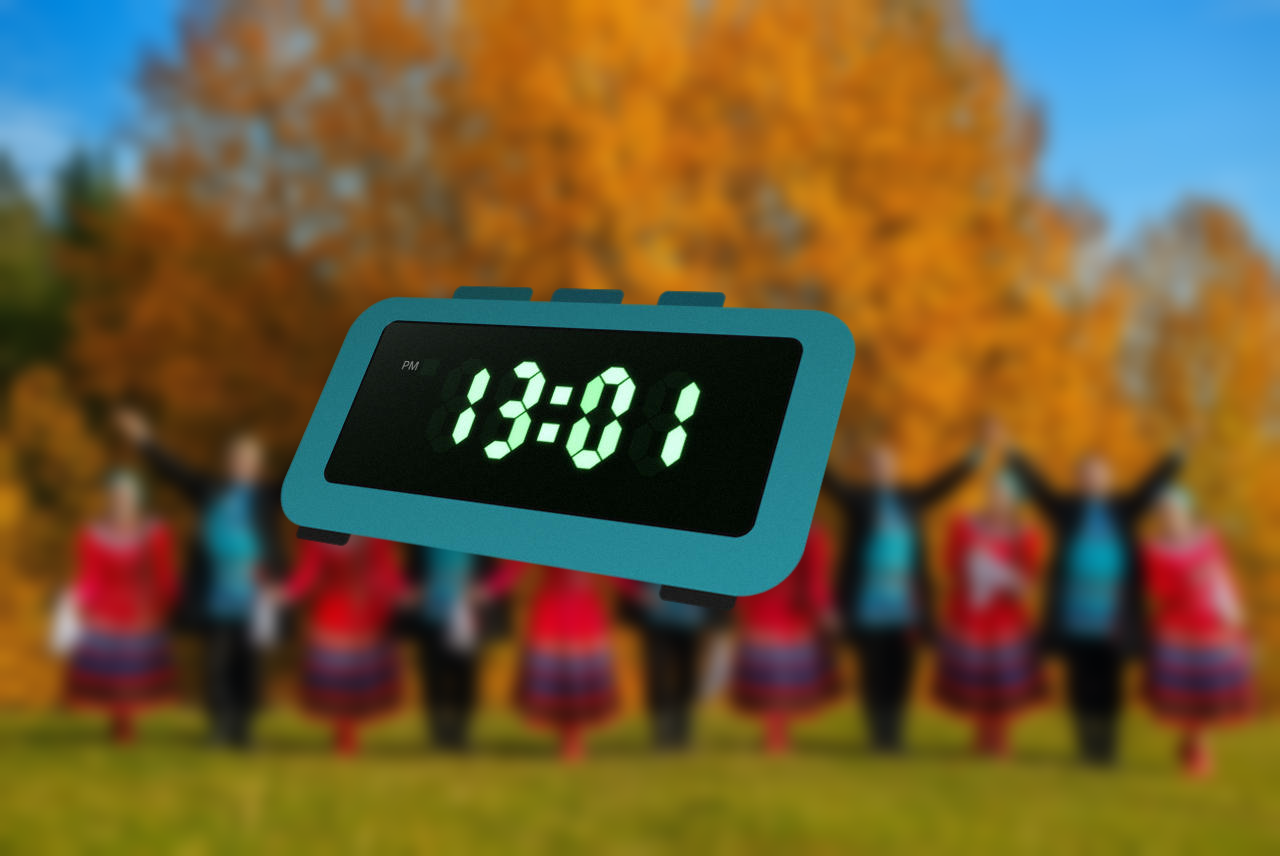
13:01
